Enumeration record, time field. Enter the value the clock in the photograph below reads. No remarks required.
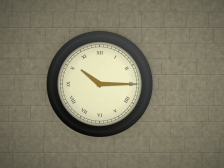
10:15
